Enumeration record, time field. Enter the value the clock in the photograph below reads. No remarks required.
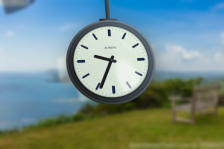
9:34
